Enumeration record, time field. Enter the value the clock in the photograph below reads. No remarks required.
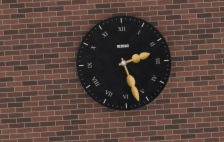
2:27
